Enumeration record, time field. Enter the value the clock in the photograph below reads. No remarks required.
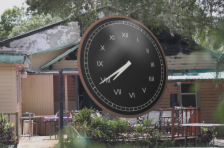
7:40
